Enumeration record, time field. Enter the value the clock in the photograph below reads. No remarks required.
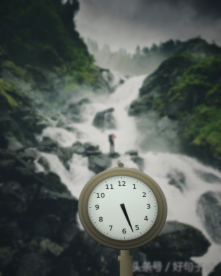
5:27
